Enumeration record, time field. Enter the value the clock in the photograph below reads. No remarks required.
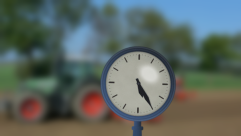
5:25
